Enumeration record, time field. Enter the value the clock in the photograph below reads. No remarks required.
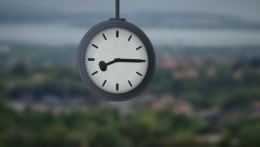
8:15
